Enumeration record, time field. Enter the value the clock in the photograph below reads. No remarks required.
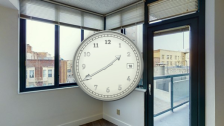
1:40
